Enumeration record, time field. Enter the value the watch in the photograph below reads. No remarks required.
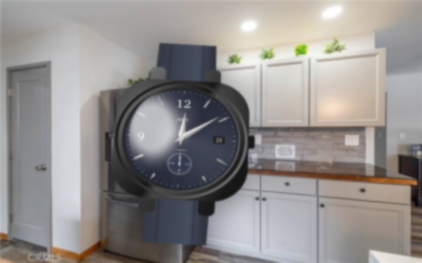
12:09
